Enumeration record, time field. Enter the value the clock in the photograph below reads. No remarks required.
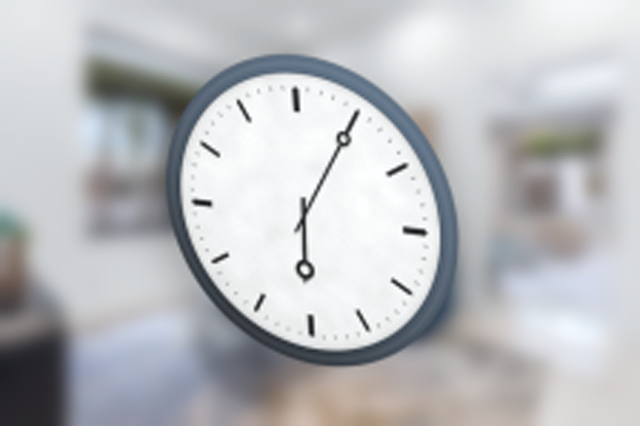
6:05
